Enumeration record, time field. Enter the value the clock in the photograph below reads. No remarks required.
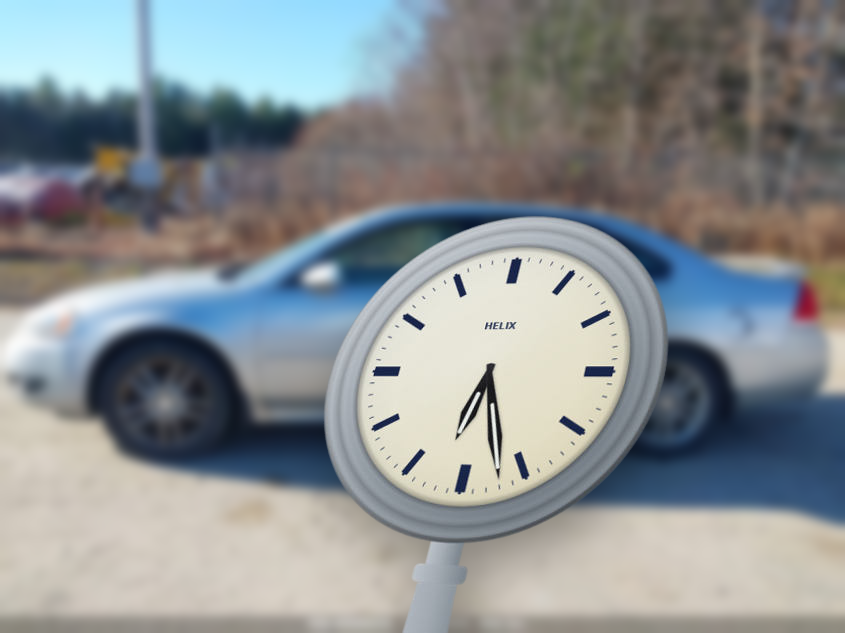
6:27
